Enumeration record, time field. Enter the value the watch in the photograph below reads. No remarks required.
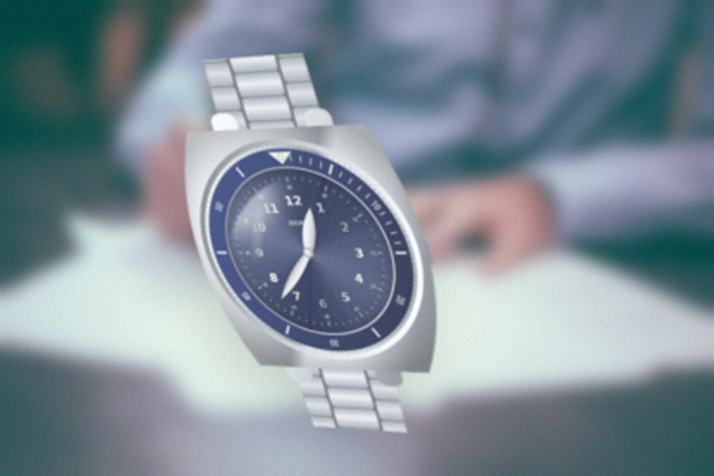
12:37
